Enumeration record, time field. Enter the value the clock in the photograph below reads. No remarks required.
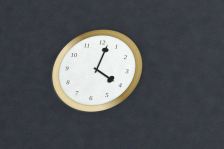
4:02
